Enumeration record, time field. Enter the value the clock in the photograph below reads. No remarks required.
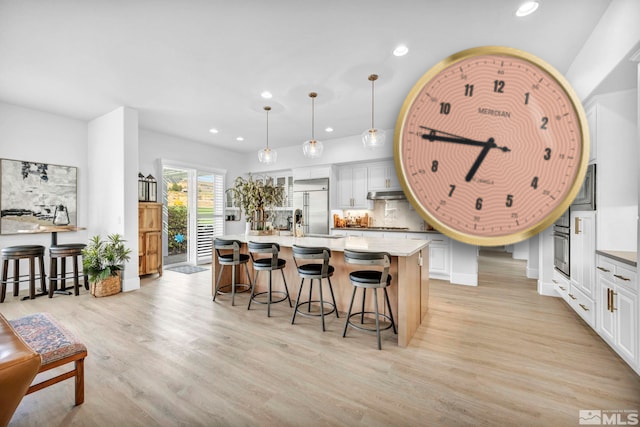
6:44:46
